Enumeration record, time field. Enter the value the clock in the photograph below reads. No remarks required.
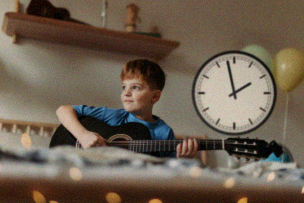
1:58
